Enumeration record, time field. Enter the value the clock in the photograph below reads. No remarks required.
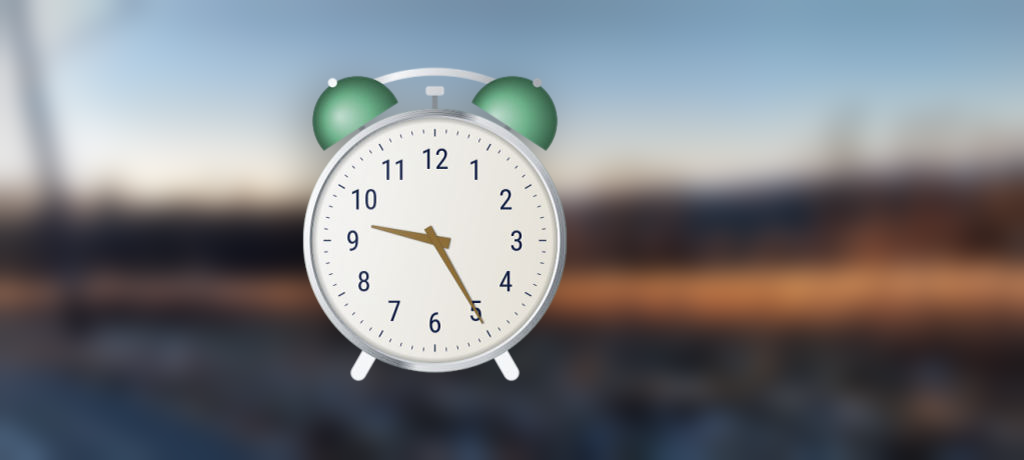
9:25
